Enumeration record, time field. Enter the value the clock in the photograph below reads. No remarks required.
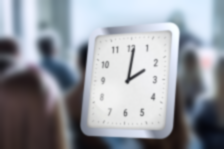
2:01
